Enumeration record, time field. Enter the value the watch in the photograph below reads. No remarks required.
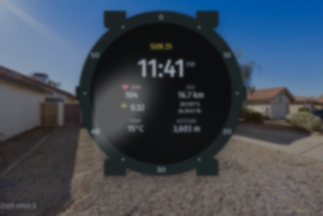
11:41
